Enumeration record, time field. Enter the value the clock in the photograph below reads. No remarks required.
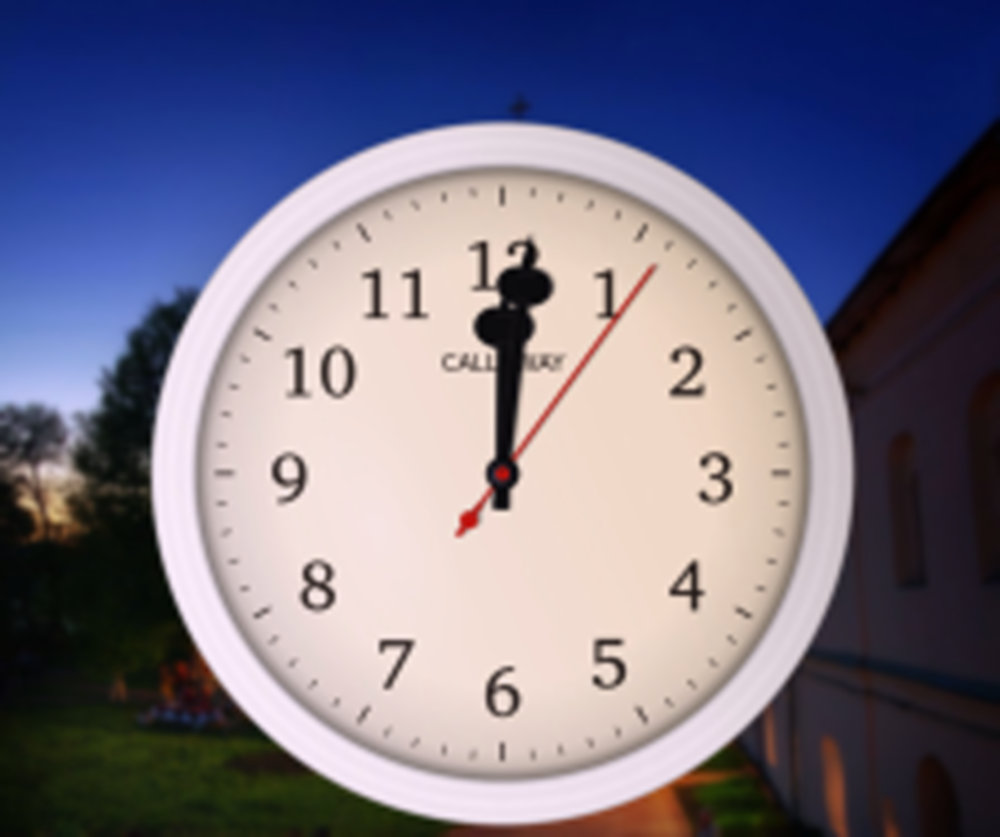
12:01:06
